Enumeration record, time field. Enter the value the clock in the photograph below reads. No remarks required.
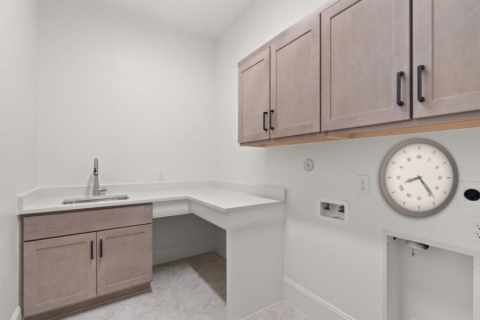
8:24
